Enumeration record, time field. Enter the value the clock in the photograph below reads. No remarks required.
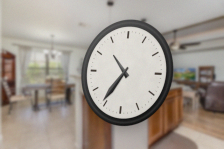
10:36
